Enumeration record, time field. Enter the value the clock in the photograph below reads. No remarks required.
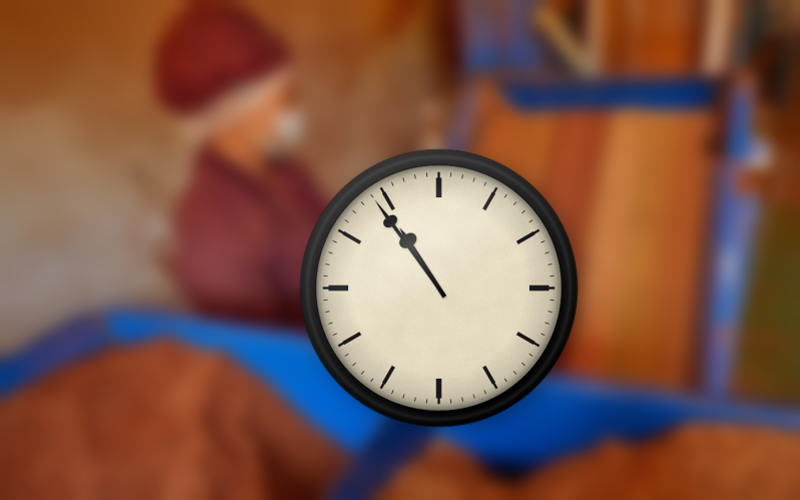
10:54
